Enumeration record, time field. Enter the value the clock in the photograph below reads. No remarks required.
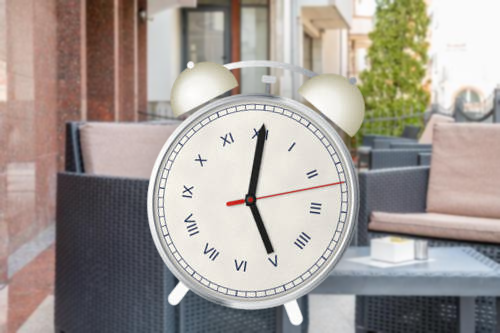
5:00:12
